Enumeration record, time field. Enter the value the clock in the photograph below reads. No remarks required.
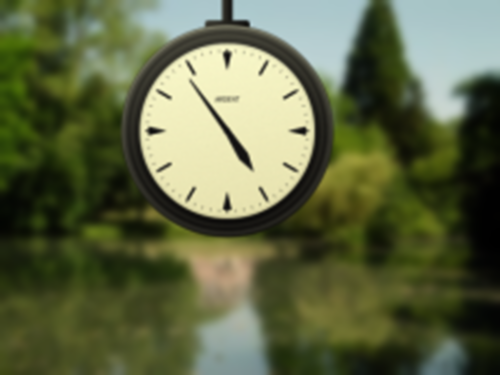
4:54
